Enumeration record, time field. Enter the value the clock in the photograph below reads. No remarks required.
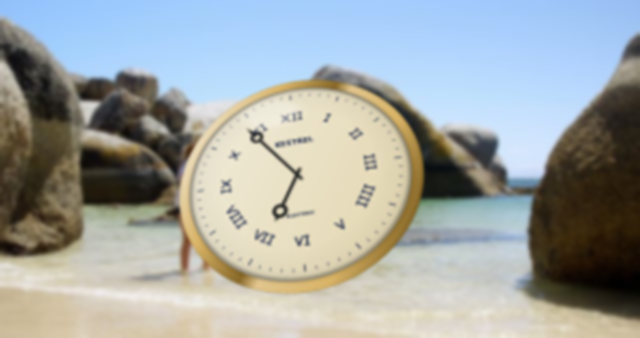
6:54
